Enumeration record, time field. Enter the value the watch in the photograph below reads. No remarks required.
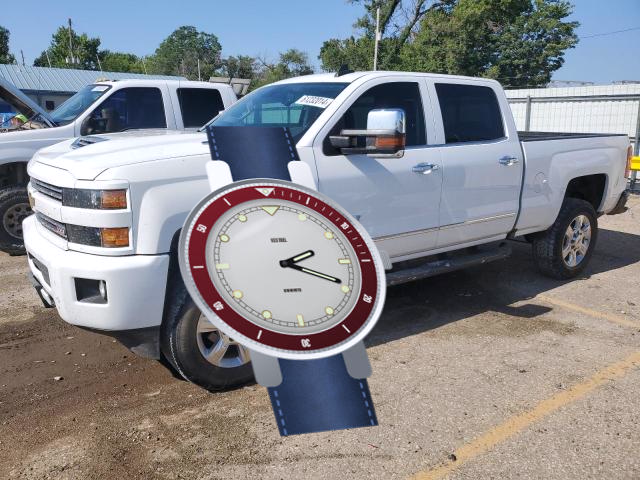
2:19
